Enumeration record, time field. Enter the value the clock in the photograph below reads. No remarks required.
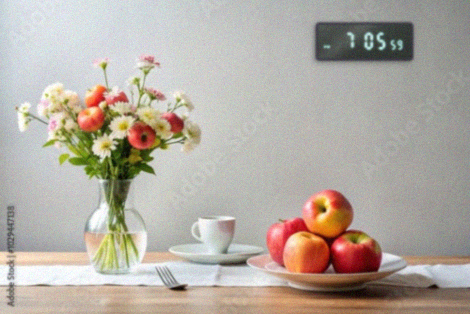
7:05
